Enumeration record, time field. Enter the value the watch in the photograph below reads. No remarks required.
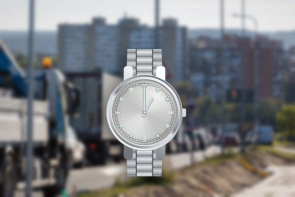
1:00
